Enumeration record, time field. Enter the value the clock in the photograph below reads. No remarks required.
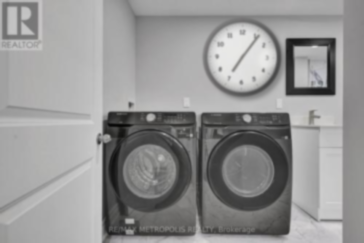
7:06
